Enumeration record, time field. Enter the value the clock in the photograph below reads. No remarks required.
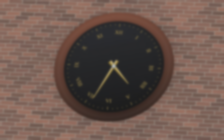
4:34
